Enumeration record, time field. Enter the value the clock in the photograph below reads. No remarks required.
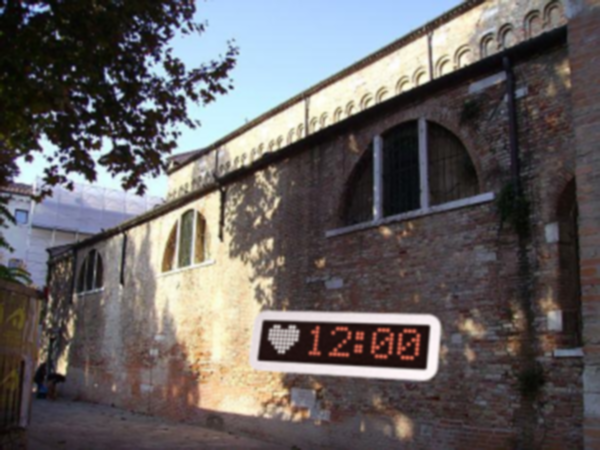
12:00
